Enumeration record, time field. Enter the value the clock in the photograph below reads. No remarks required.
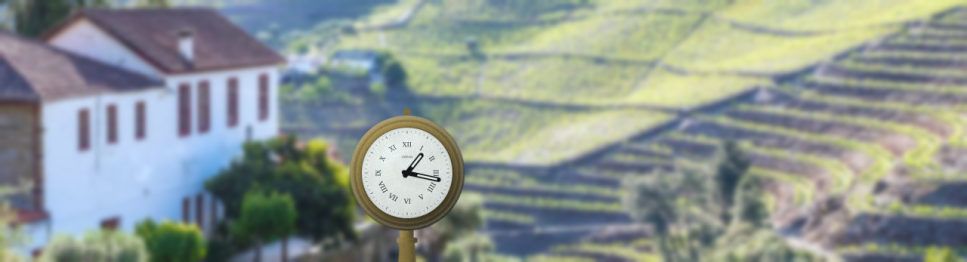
1:17
